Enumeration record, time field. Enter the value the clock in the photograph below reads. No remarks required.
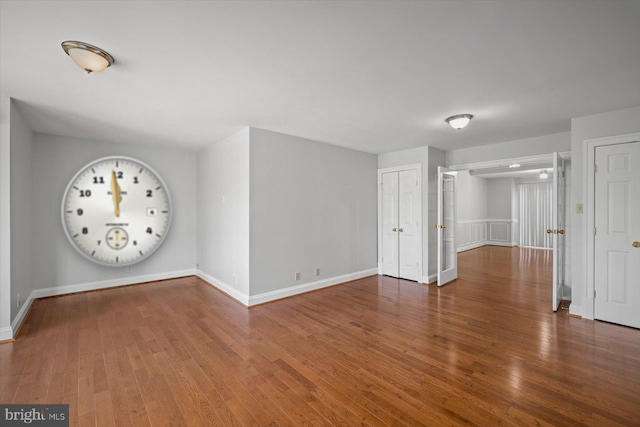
11:59
